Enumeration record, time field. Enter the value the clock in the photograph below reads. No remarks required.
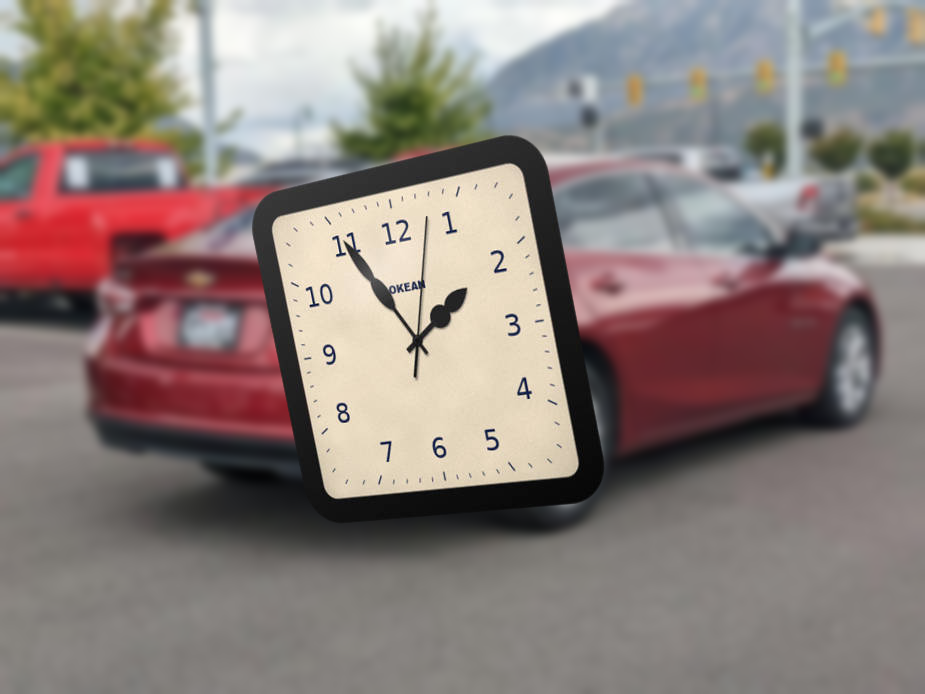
1:55:03
